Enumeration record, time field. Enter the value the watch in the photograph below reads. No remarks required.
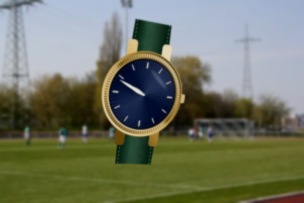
9:49
